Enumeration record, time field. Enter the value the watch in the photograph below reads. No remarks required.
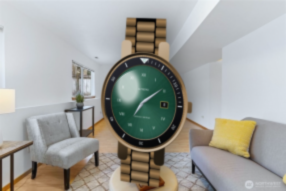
7:09
